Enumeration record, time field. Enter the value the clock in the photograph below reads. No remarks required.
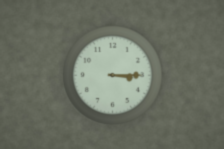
3:15
